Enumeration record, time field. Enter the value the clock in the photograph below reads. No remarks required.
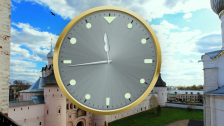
11:44
